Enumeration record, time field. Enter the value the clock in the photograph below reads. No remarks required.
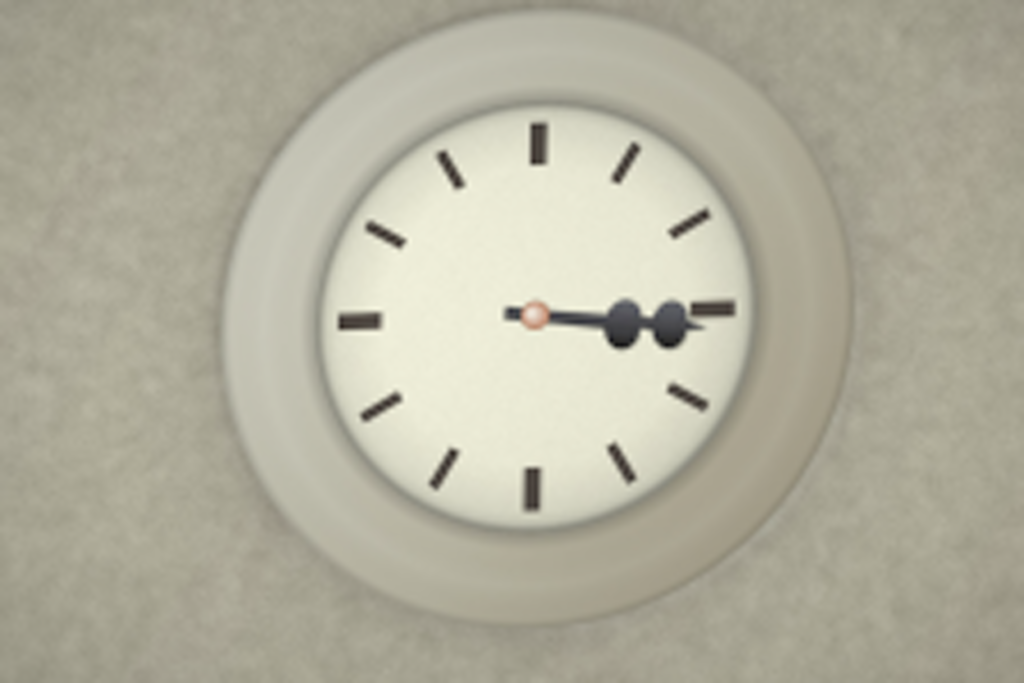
3:16
